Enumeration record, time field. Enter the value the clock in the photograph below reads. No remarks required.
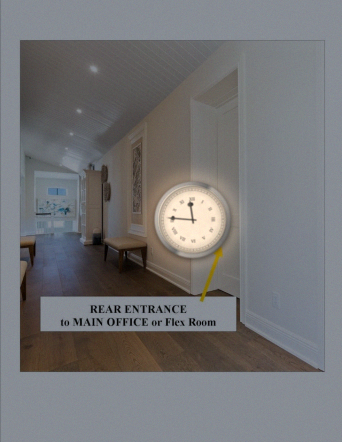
11:46
